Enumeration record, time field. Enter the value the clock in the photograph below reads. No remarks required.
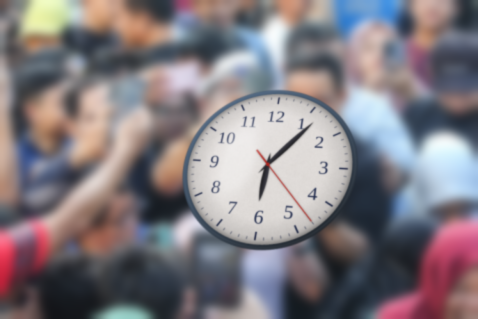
6:06:23
